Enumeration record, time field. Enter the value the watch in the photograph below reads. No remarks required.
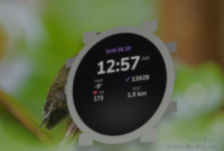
12:57
